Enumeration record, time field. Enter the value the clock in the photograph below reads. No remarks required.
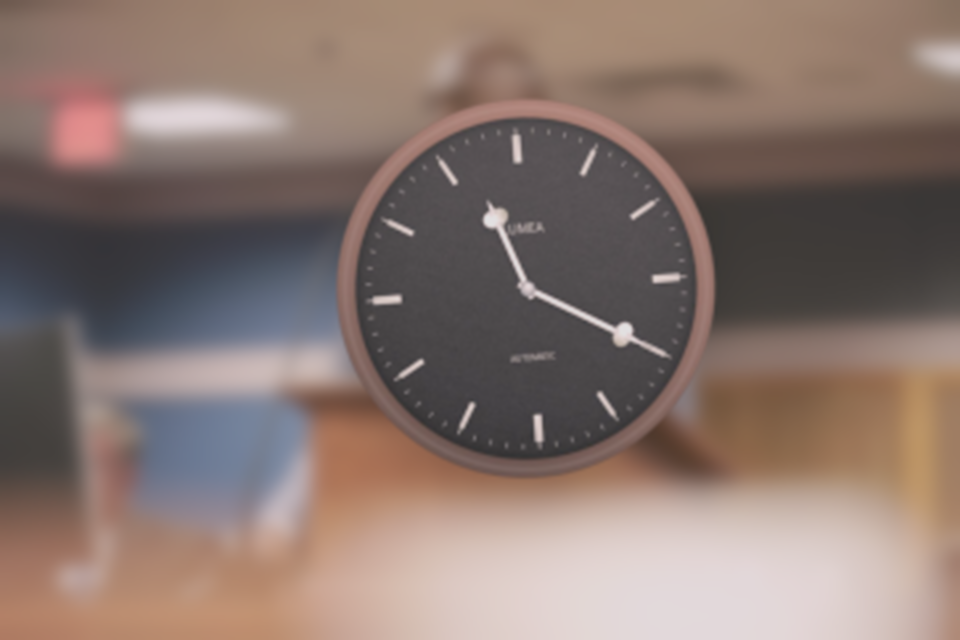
11:20
